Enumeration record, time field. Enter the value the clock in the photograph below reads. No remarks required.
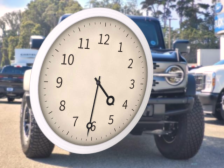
4:31
